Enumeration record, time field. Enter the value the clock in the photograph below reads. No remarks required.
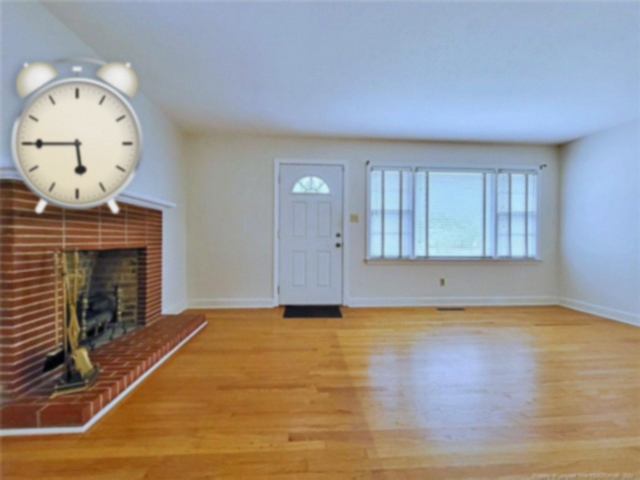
5:45
